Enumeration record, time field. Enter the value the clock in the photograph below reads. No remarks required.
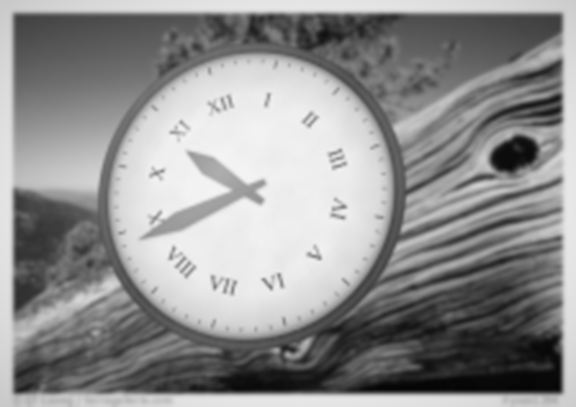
10:44
